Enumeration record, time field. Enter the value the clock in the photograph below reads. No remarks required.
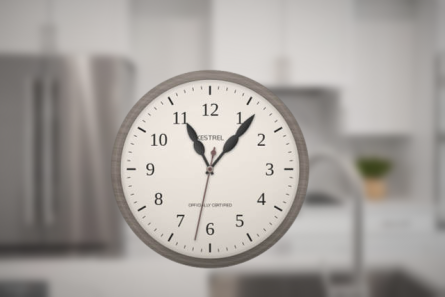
11:06:32
